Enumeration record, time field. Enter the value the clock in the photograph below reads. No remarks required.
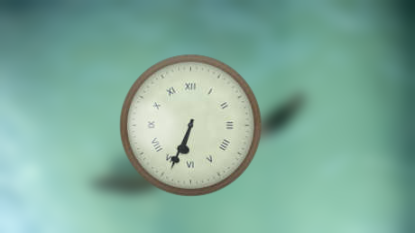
6:34
